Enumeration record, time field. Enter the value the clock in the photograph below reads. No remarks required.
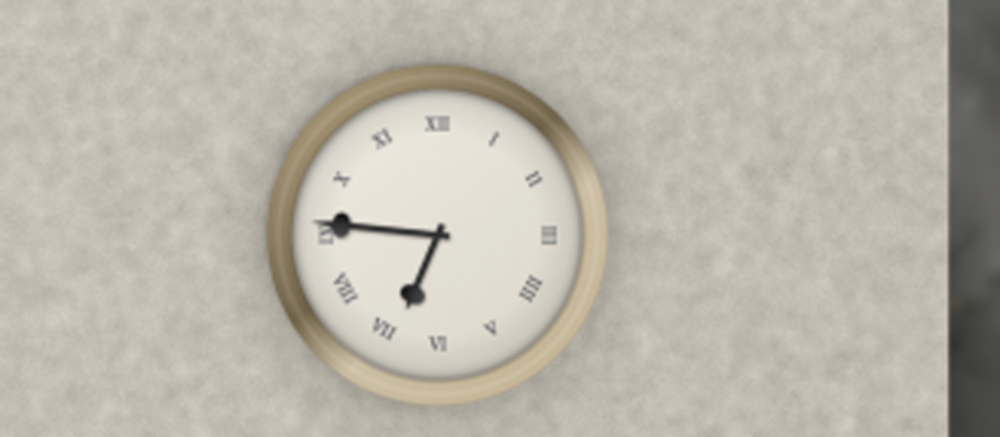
6:46
